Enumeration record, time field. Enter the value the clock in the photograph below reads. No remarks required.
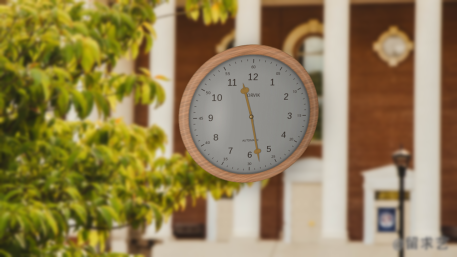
11:28
